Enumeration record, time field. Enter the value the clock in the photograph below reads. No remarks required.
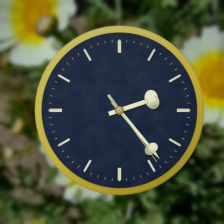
2:23:24
